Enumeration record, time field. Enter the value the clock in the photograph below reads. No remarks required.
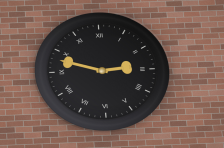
2:48
